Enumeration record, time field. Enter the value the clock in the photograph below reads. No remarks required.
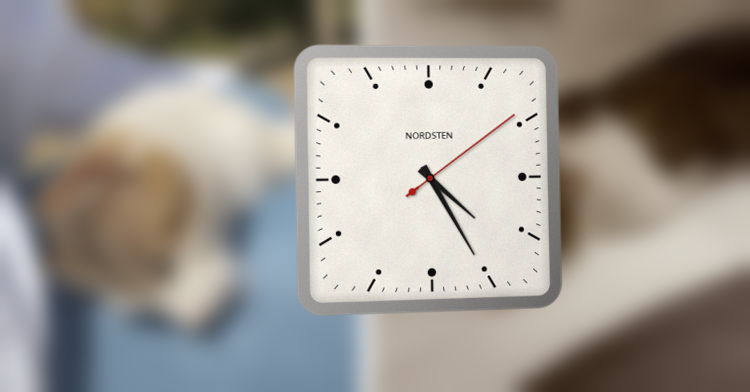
4:25:09
